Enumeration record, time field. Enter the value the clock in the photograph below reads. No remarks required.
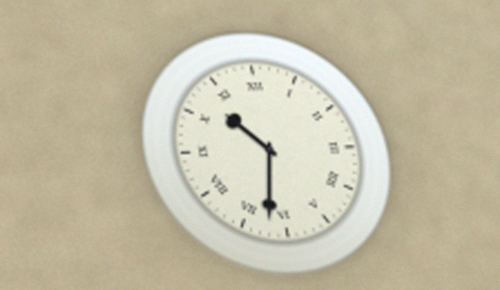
10:32
